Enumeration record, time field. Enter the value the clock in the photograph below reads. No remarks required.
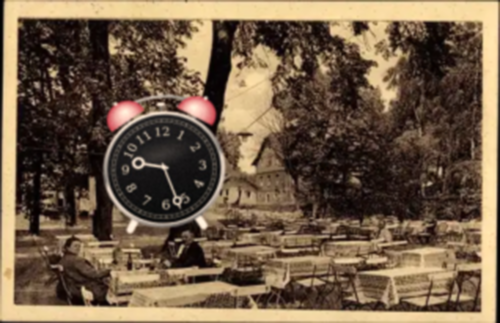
9:27
